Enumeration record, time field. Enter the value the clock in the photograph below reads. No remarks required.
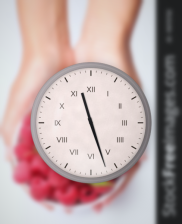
11:27
